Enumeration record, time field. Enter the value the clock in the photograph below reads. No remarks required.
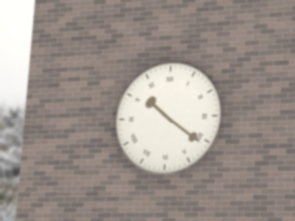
10:21
